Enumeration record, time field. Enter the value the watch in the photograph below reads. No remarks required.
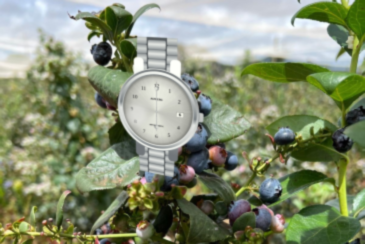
6:00
